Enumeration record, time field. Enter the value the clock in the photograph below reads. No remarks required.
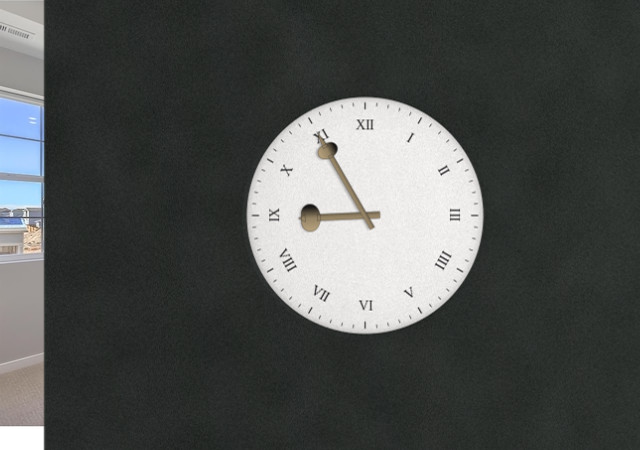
8:55
